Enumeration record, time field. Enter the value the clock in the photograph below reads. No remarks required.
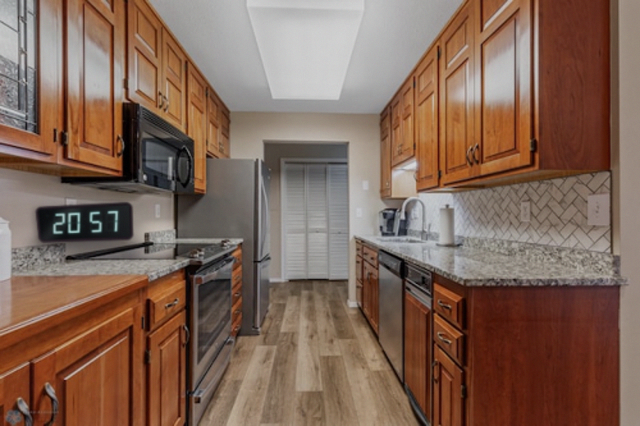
20:57
